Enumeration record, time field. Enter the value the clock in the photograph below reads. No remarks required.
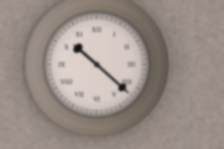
10:22
